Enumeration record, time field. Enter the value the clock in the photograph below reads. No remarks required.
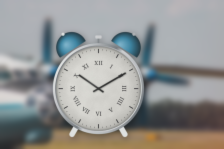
10:10
